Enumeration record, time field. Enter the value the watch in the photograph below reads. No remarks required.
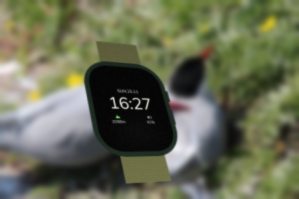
16:27
